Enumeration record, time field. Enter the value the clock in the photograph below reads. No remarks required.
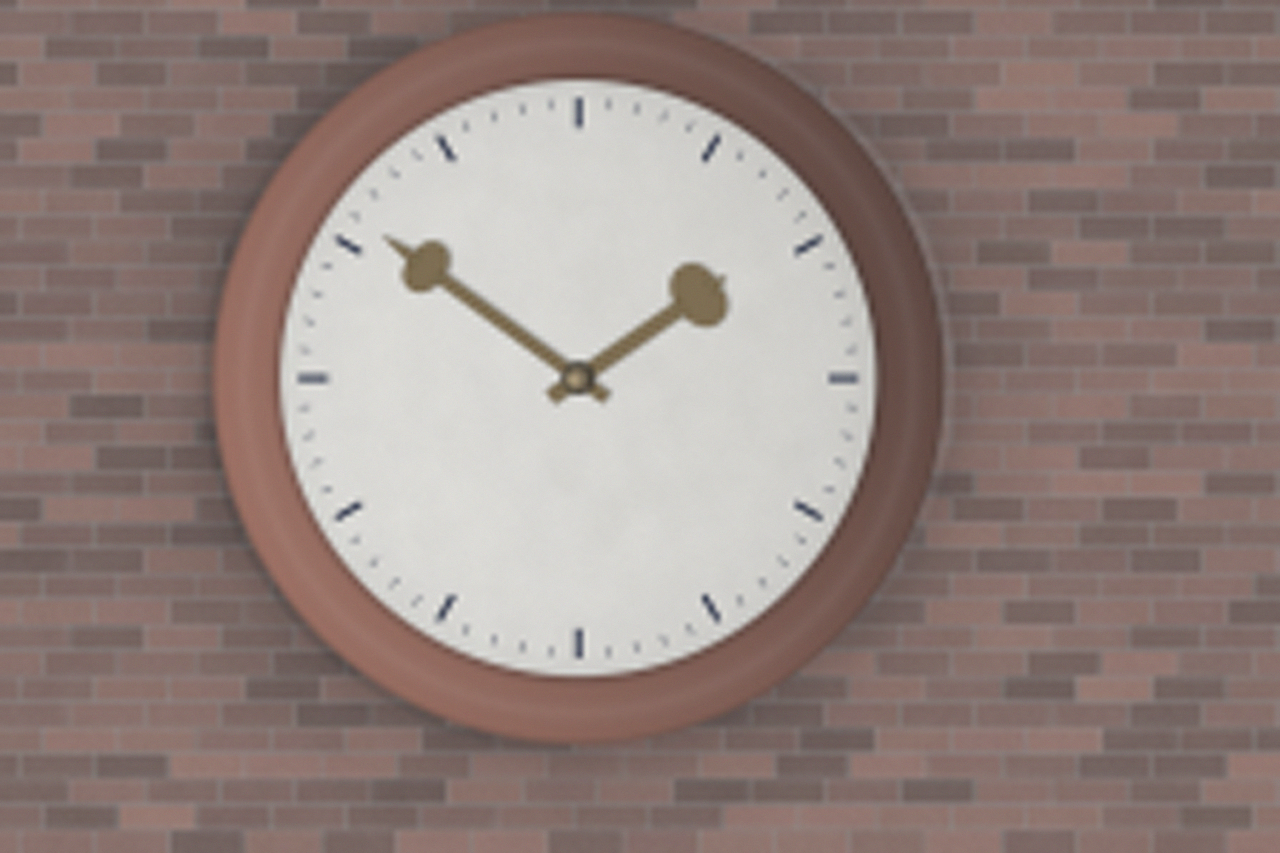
1:51
